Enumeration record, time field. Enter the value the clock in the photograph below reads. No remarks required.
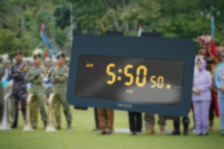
5:50:50
